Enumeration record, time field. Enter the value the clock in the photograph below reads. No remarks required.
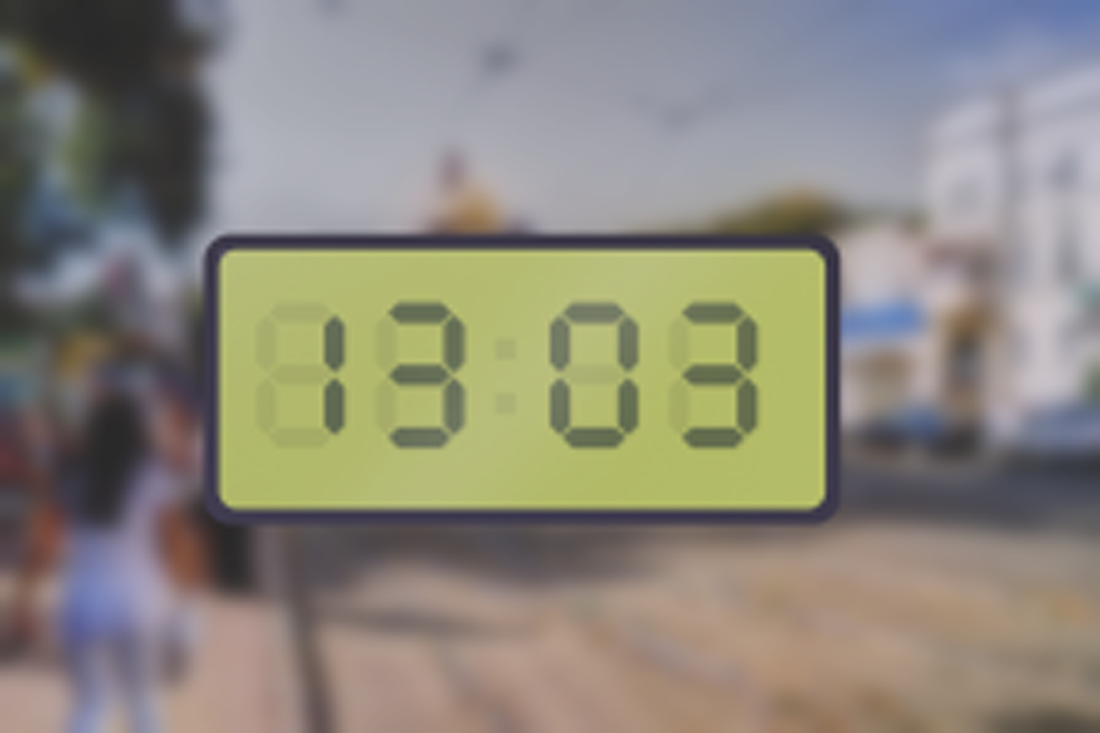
13:03
